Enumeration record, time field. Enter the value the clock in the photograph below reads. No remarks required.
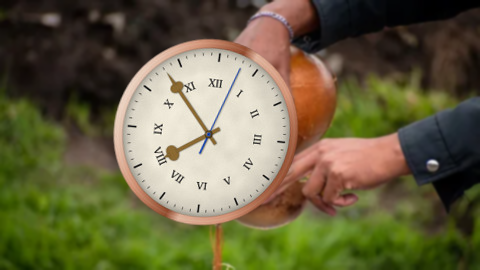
7:53:03
